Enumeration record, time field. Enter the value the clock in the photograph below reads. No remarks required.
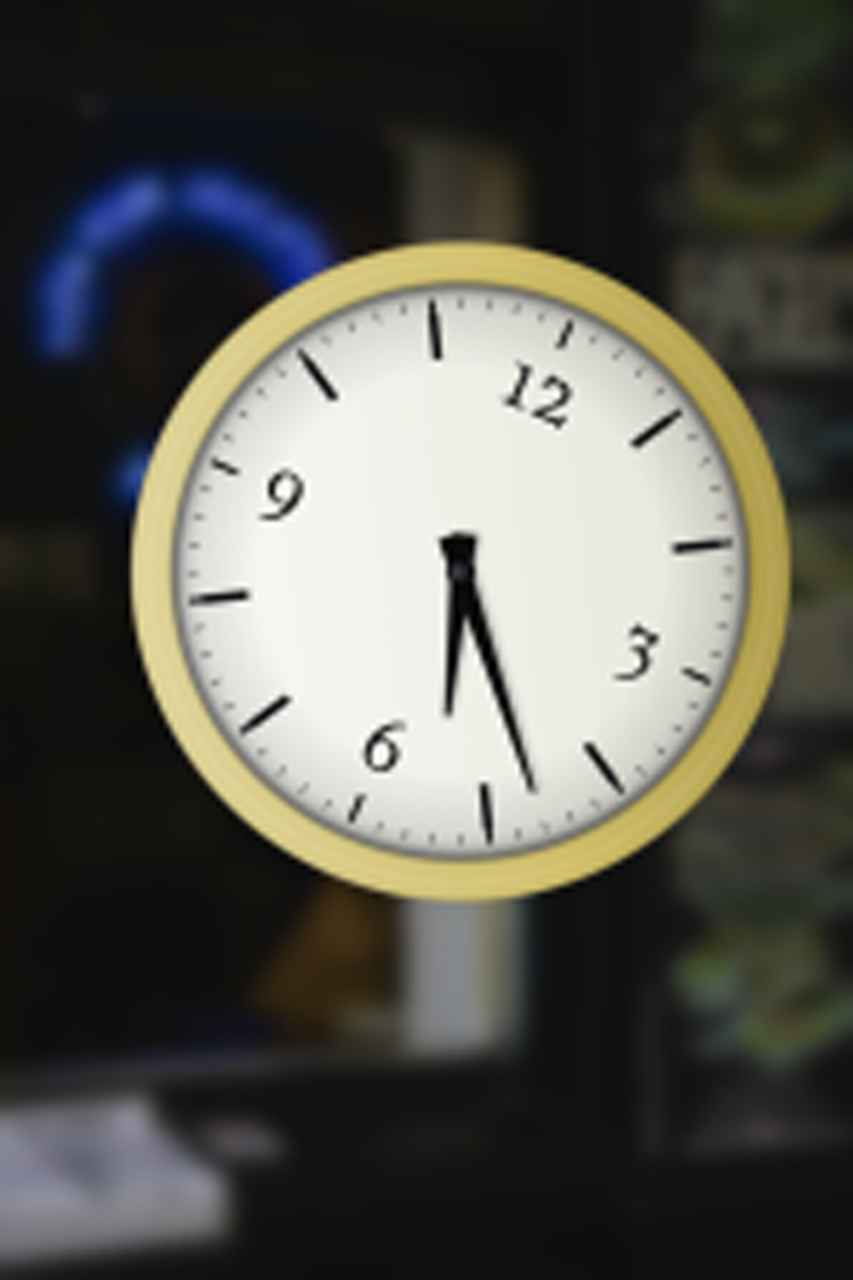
5:23
